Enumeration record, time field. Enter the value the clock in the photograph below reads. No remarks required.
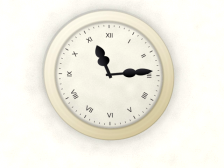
11:14
